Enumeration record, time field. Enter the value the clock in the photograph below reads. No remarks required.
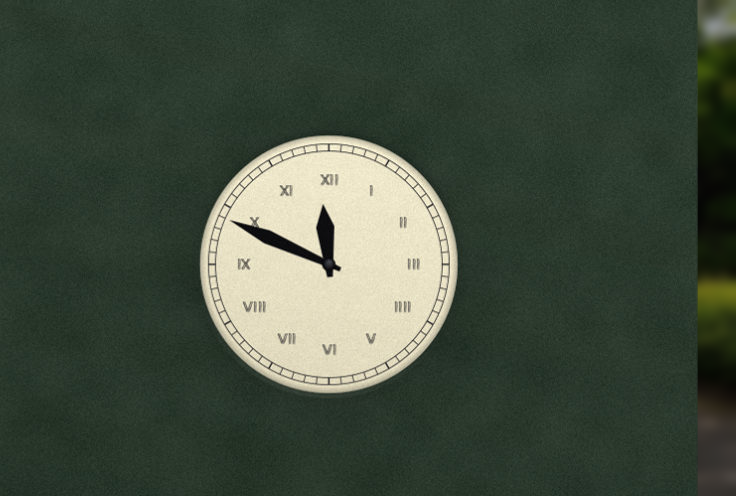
11:49
